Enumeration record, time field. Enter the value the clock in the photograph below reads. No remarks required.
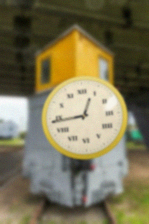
12:44
